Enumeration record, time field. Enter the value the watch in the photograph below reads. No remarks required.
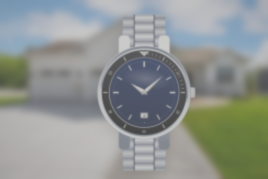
10:08
